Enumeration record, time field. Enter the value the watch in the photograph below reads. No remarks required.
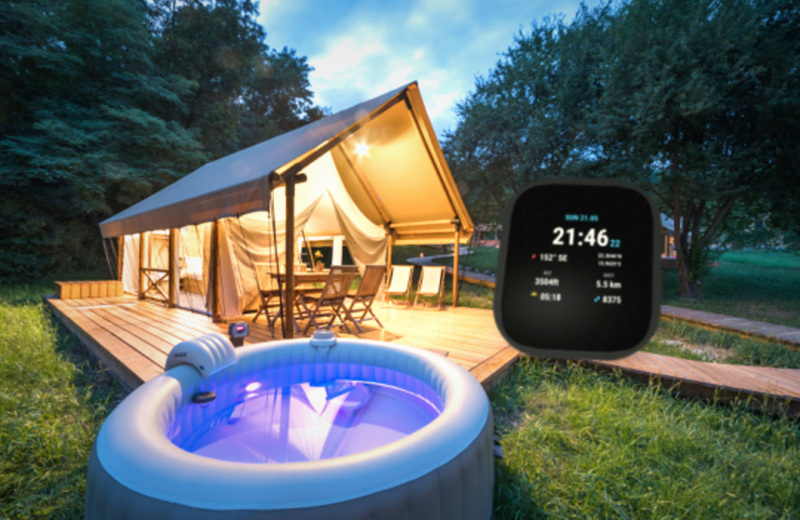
21:46
